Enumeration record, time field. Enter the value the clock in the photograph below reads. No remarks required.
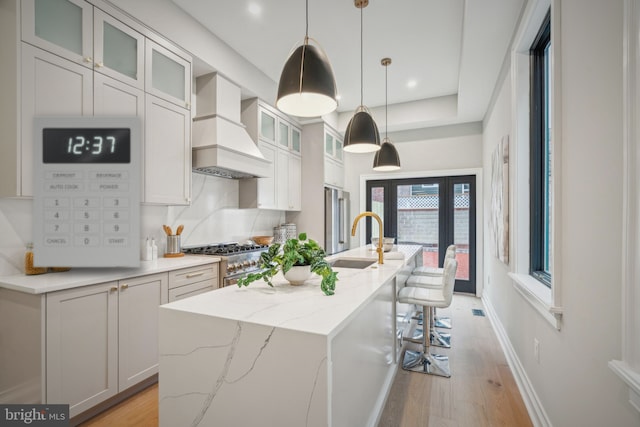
12:37
